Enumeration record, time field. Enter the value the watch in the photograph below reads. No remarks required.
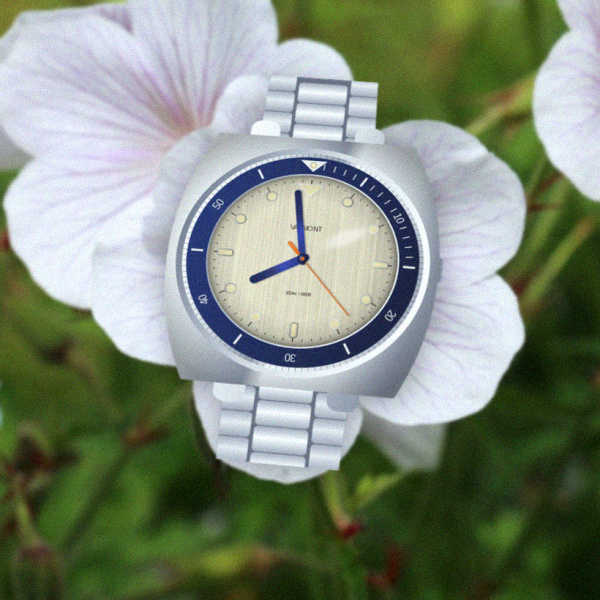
7:58:23
